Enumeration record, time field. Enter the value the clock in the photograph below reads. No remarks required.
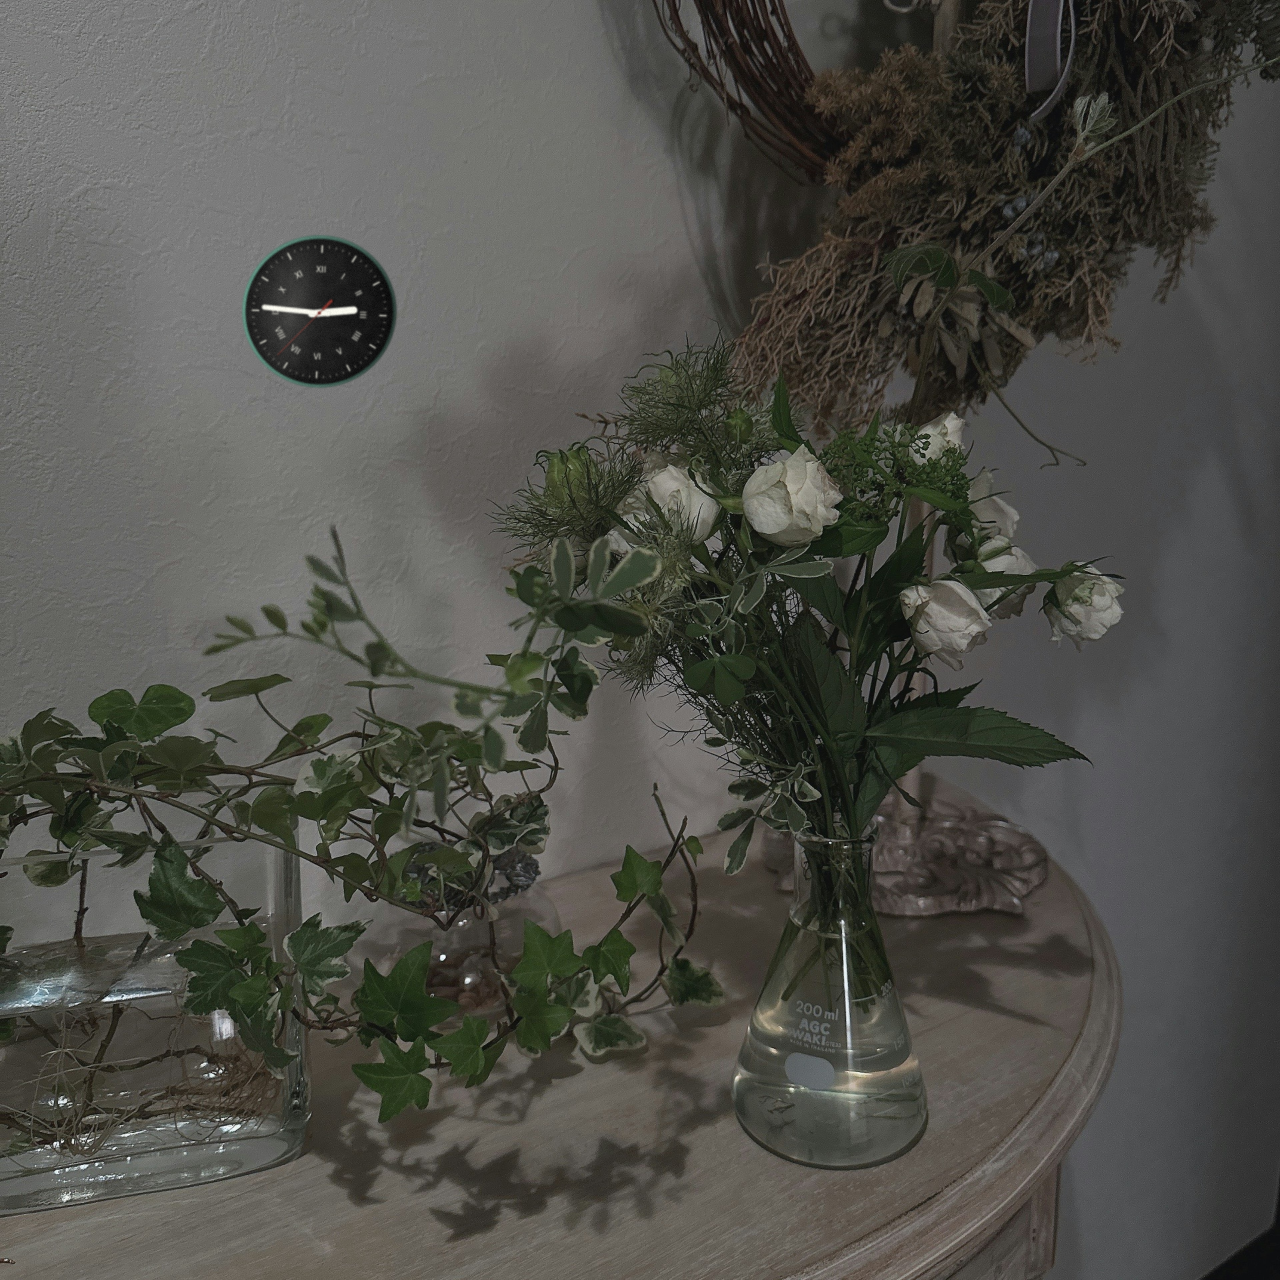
2:45:37
